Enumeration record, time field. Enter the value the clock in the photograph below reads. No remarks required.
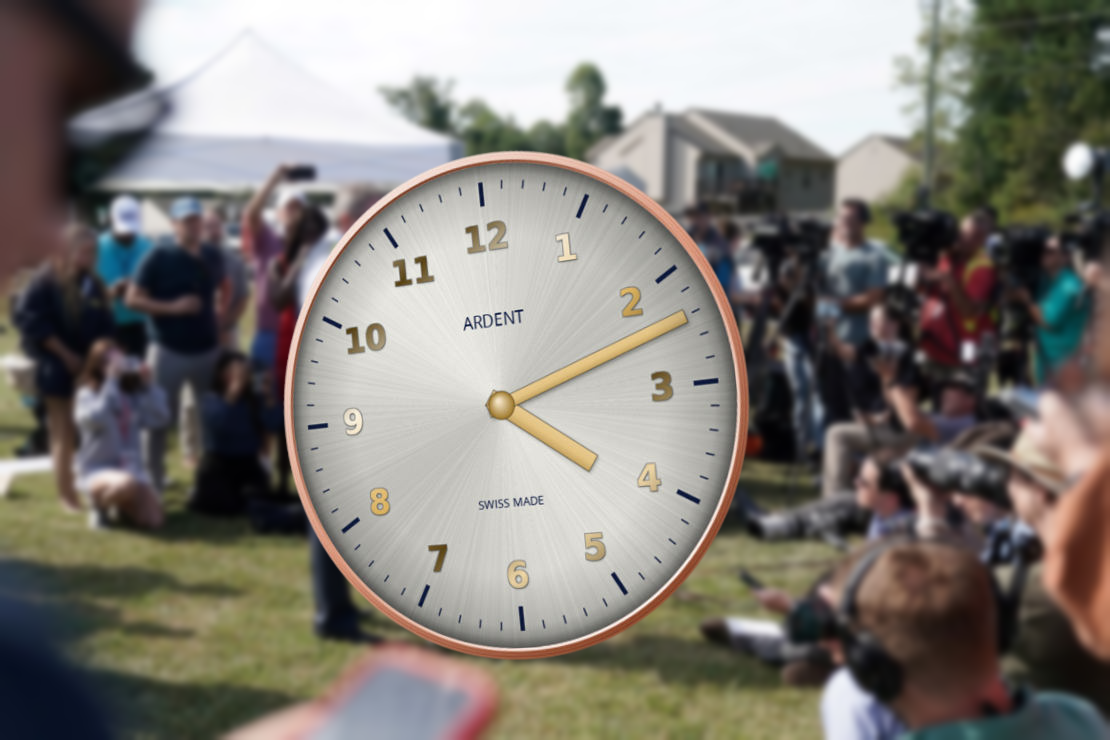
4:12
